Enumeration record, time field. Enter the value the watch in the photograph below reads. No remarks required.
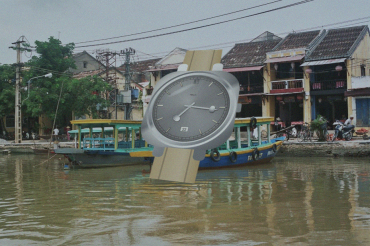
7:16
